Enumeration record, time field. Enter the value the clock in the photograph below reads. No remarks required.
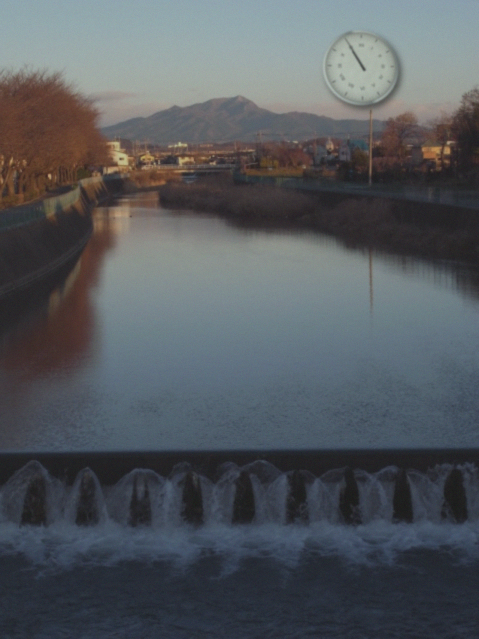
10:55
